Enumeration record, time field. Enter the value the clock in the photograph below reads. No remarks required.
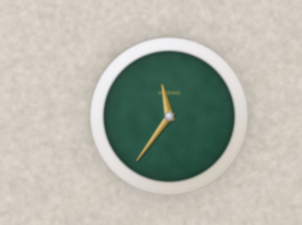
11:36
